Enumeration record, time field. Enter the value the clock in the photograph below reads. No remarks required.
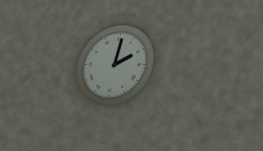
2:01
